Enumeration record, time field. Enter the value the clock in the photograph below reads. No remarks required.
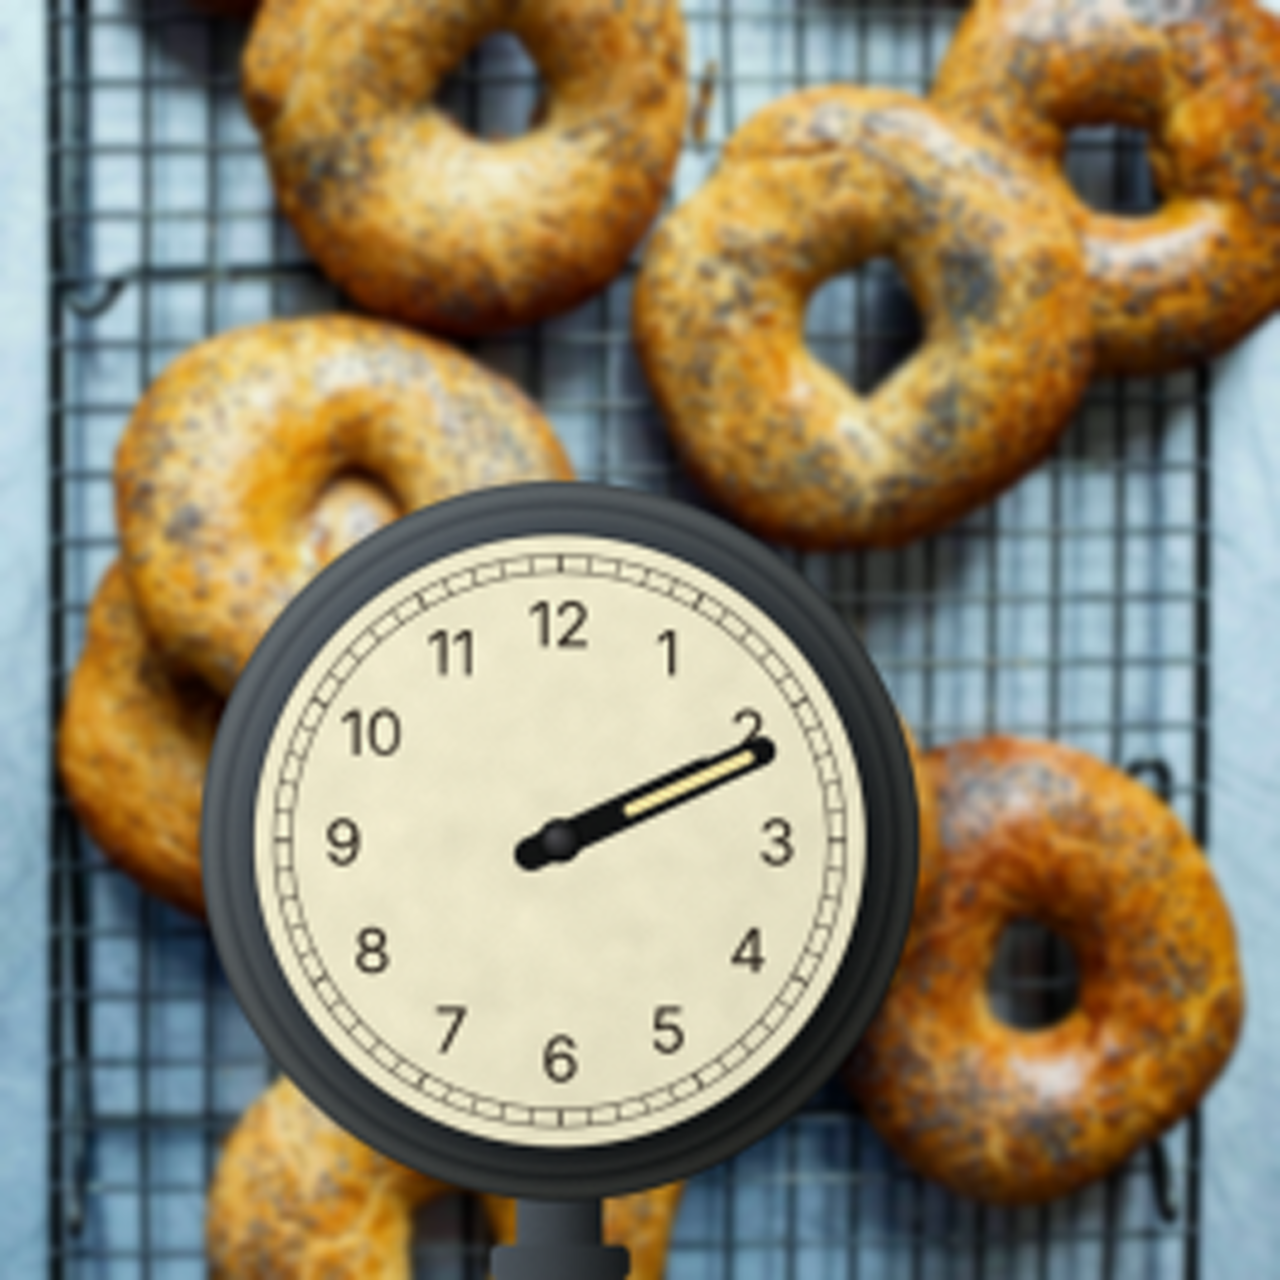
2:11
